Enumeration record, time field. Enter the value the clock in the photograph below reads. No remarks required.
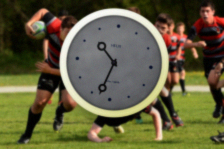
10:33
